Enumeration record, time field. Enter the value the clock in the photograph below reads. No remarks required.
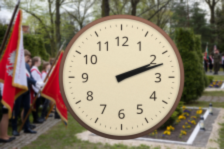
2:12
